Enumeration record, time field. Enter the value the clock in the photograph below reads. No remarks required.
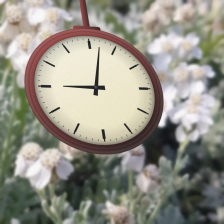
9:02
